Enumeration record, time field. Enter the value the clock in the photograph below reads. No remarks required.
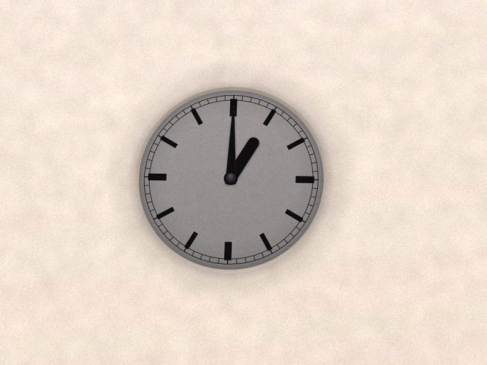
1:00
